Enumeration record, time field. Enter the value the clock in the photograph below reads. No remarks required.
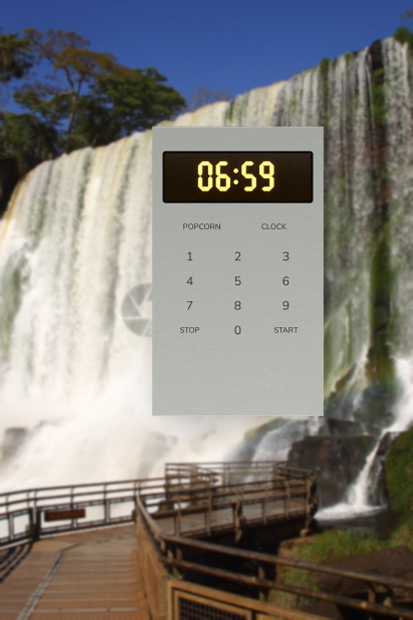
6:59
